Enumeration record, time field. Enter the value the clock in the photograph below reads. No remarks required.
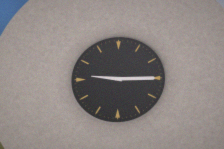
9:15
